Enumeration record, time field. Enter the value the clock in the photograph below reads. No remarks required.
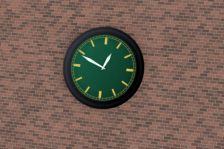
12:49
